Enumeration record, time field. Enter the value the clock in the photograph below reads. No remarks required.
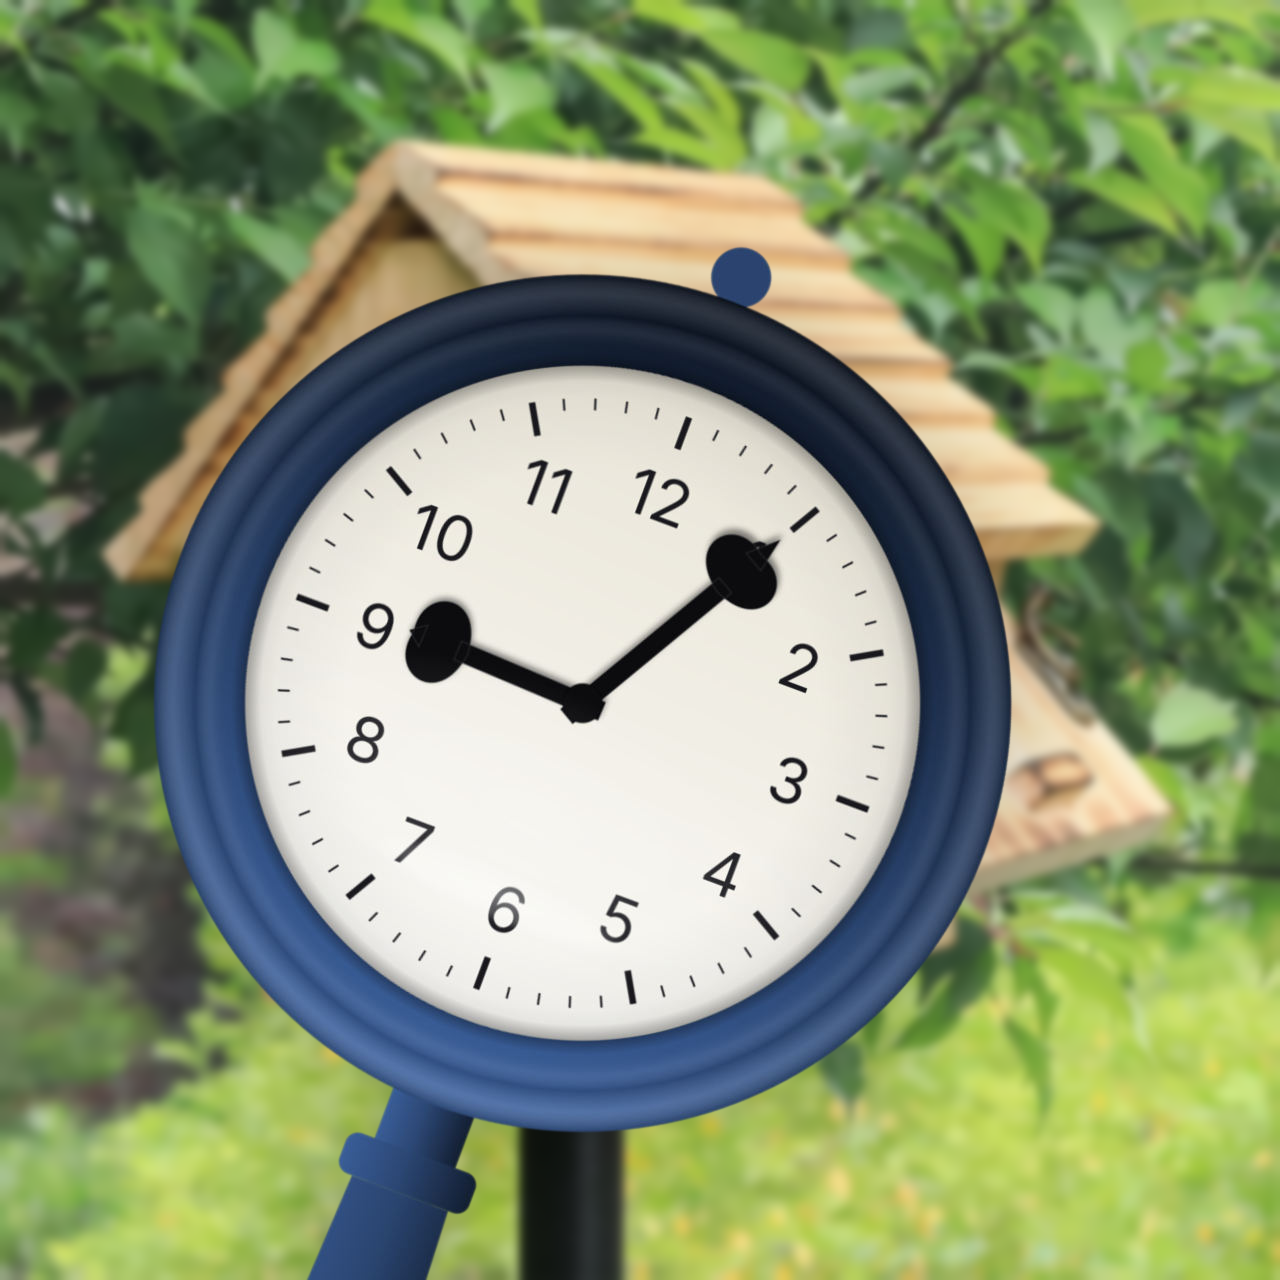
9:05
